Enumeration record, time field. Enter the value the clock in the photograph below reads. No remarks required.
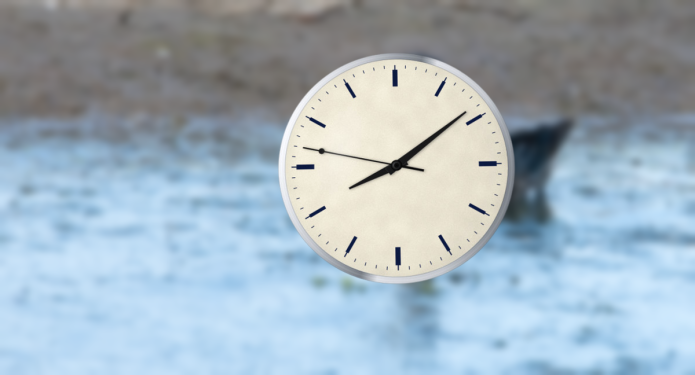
8:08:47
